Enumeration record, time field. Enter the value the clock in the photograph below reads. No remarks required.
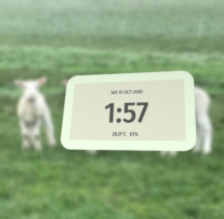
1:57
